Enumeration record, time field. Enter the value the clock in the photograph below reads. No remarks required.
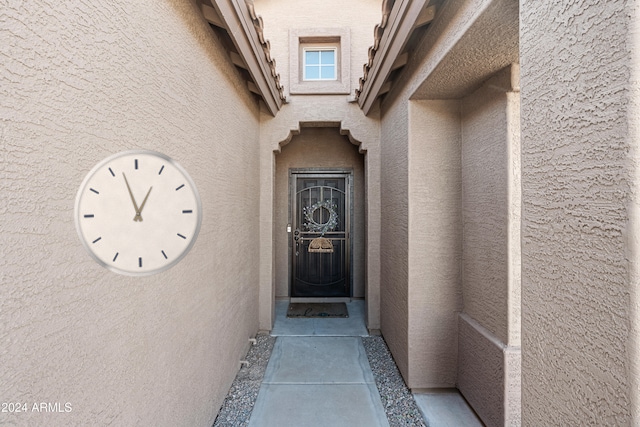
12:57
